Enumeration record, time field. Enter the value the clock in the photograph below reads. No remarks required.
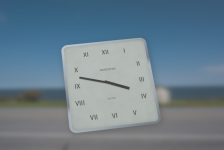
3:48
